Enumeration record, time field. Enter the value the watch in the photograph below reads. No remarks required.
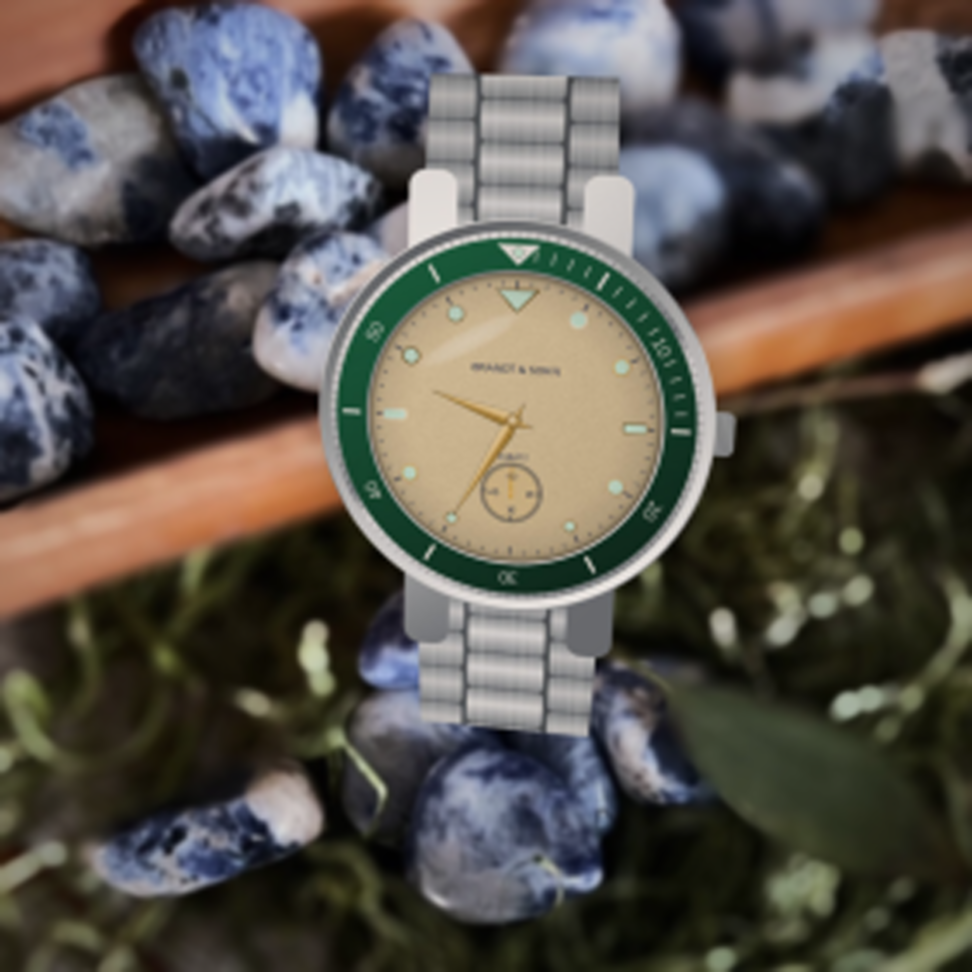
9:35
